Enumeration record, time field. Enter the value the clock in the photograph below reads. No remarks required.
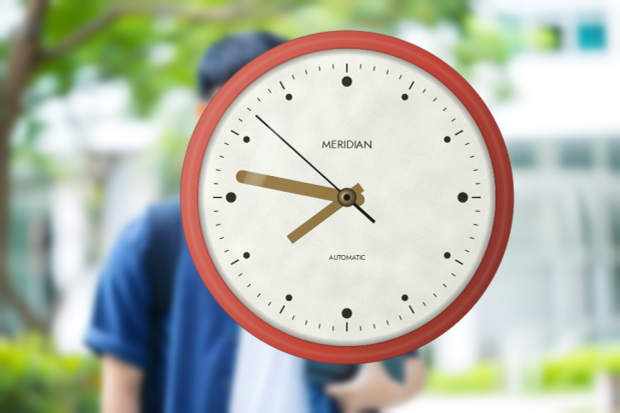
7:46:52
